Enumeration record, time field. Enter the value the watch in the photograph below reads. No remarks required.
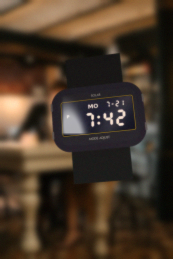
7:42
